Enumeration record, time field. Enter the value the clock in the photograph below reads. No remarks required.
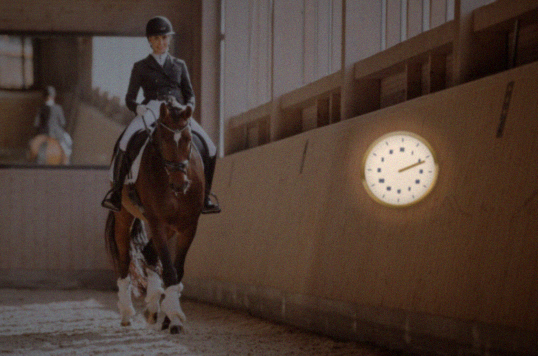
2:11
